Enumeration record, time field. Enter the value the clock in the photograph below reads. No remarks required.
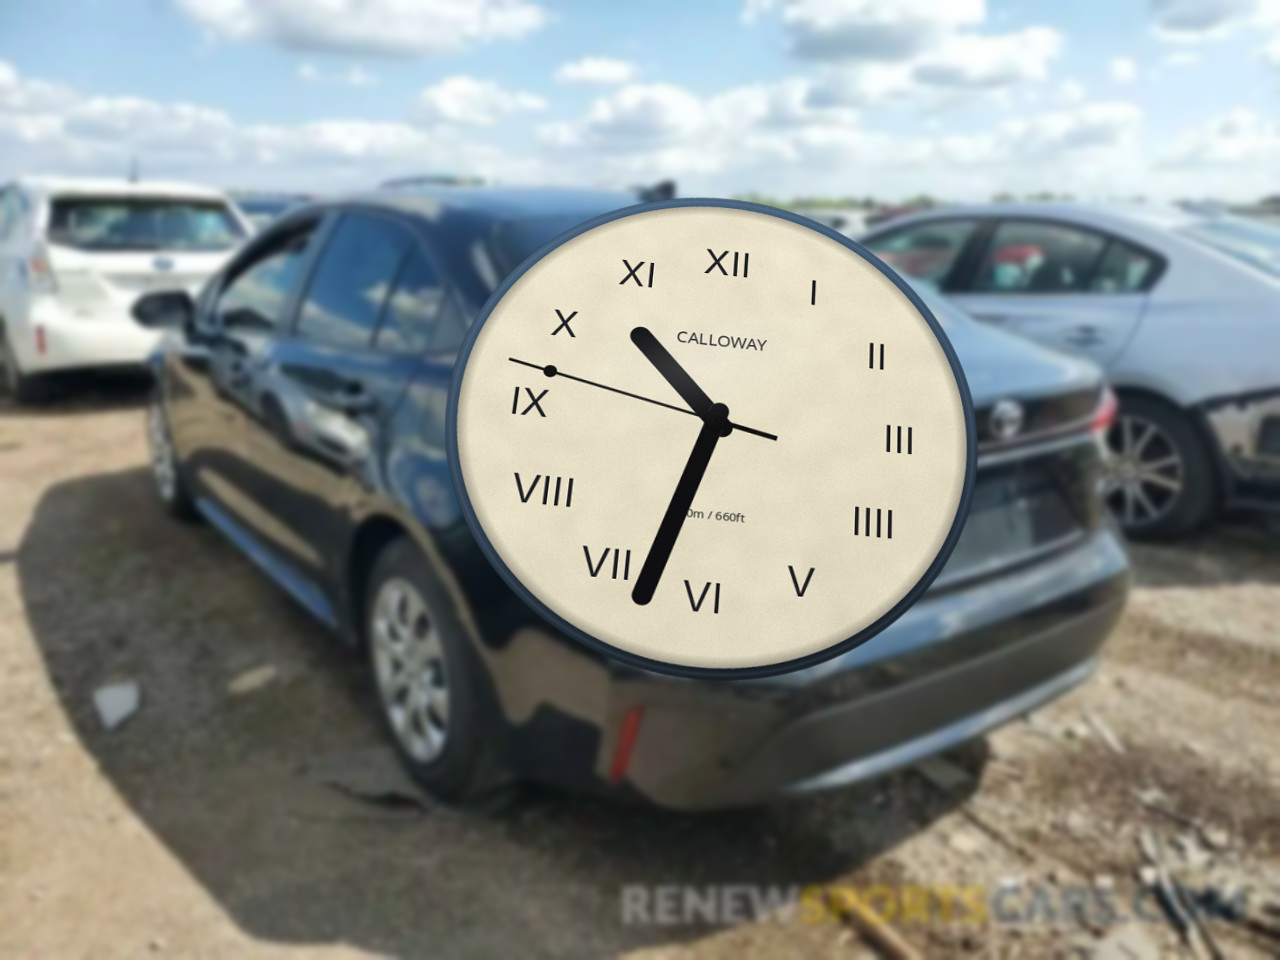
10:32:47
